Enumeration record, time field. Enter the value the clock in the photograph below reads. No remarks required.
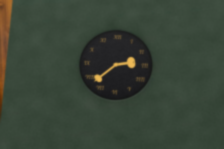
2:38
